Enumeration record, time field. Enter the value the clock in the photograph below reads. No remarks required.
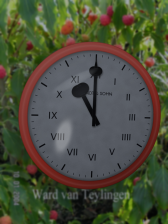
11:00
